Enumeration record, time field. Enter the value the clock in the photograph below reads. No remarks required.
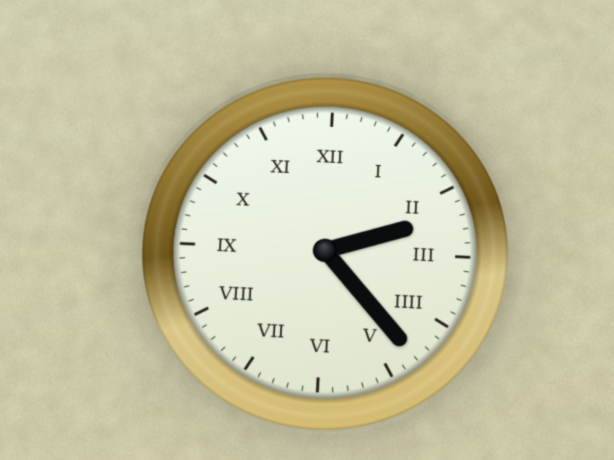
2:23
